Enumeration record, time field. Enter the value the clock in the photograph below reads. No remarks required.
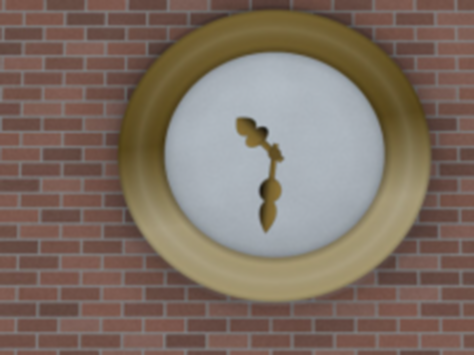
10:31
